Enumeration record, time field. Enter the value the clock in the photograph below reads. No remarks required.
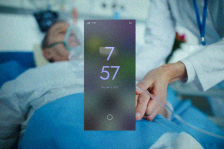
7:57
